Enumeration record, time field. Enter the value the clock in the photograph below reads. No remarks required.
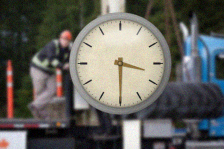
3:30
